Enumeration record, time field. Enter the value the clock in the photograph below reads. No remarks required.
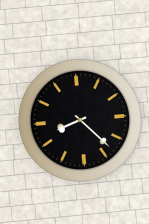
8:23
